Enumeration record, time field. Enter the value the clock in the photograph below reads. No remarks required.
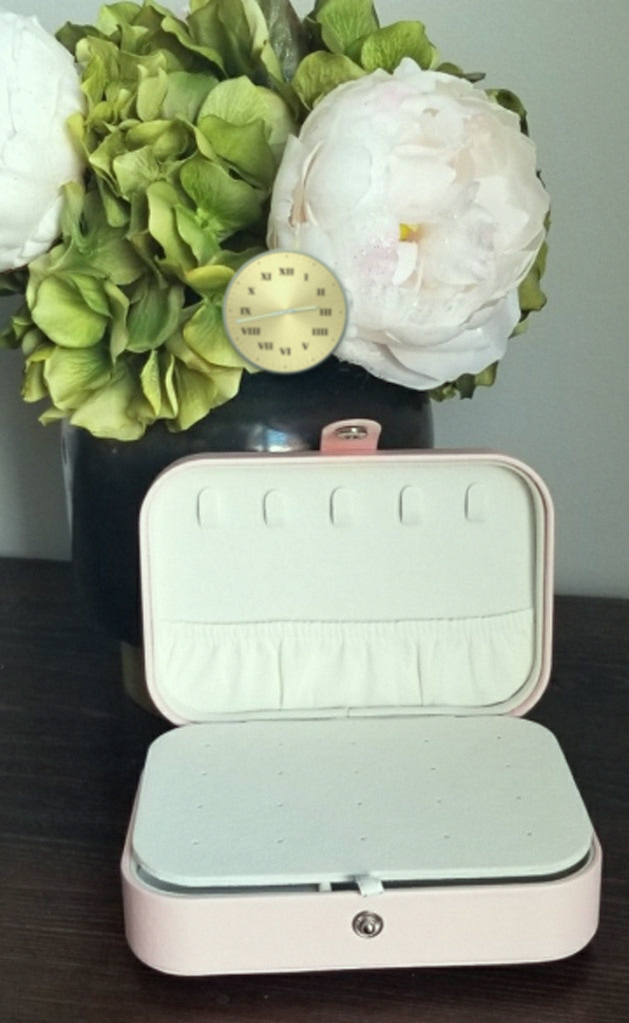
2:43
